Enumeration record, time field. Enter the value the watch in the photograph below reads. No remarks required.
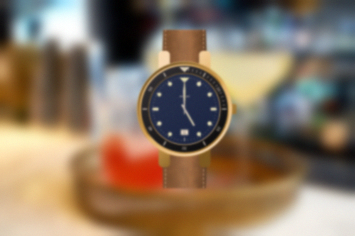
5:00
